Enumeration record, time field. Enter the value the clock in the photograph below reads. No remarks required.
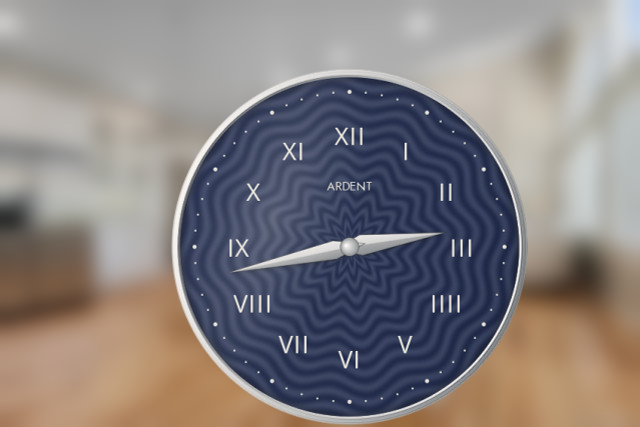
2:43
